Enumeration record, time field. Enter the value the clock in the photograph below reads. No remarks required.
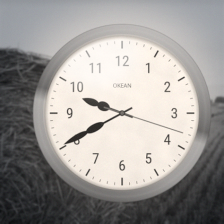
9:40:18
